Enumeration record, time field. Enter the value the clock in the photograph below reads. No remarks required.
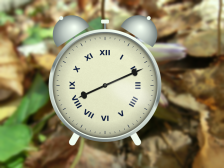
8:11
